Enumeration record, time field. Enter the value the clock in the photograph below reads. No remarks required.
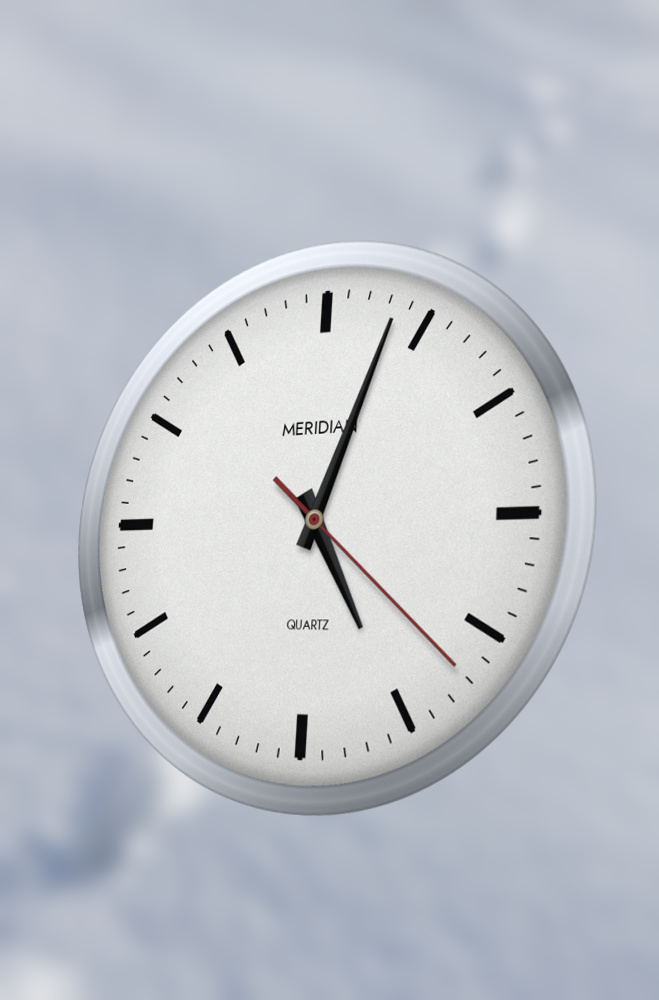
5:03:22
